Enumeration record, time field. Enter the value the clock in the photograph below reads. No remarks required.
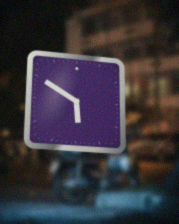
5:50
